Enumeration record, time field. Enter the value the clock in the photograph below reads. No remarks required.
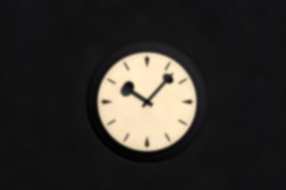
10:07
